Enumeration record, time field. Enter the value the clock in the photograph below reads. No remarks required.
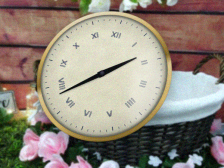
1:38
